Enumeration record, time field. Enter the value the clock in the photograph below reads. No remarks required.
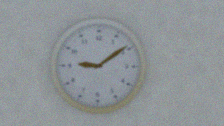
9:09
